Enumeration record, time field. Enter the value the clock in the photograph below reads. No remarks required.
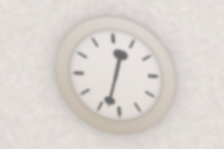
12:33
